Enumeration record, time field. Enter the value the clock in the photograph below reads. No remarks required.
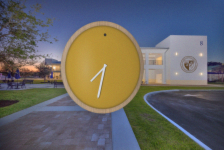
7:32
